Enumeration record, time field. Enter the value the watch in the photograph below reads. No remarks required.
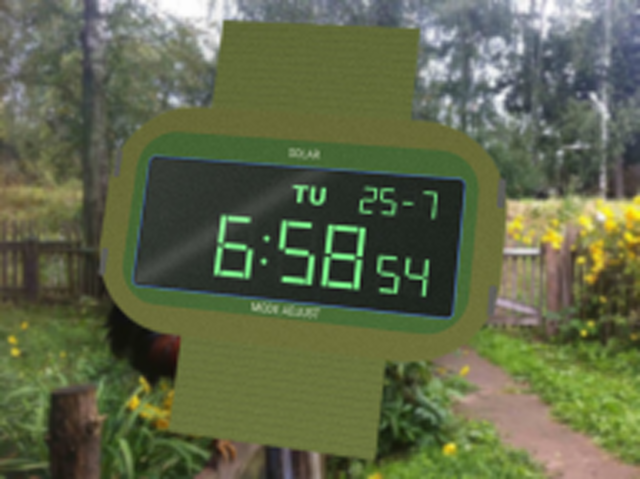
6:58:54
